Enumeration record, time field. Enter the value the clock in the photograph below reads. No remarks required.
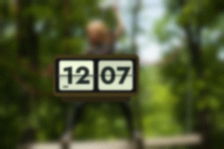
12:07
